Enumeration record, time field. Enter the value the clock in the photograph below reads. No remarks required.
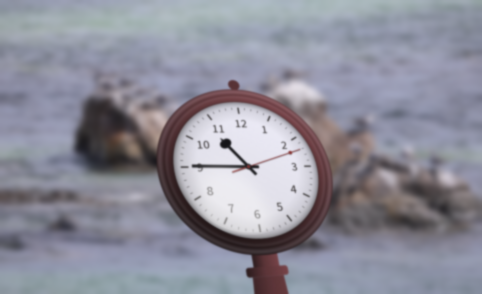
10:45:12
